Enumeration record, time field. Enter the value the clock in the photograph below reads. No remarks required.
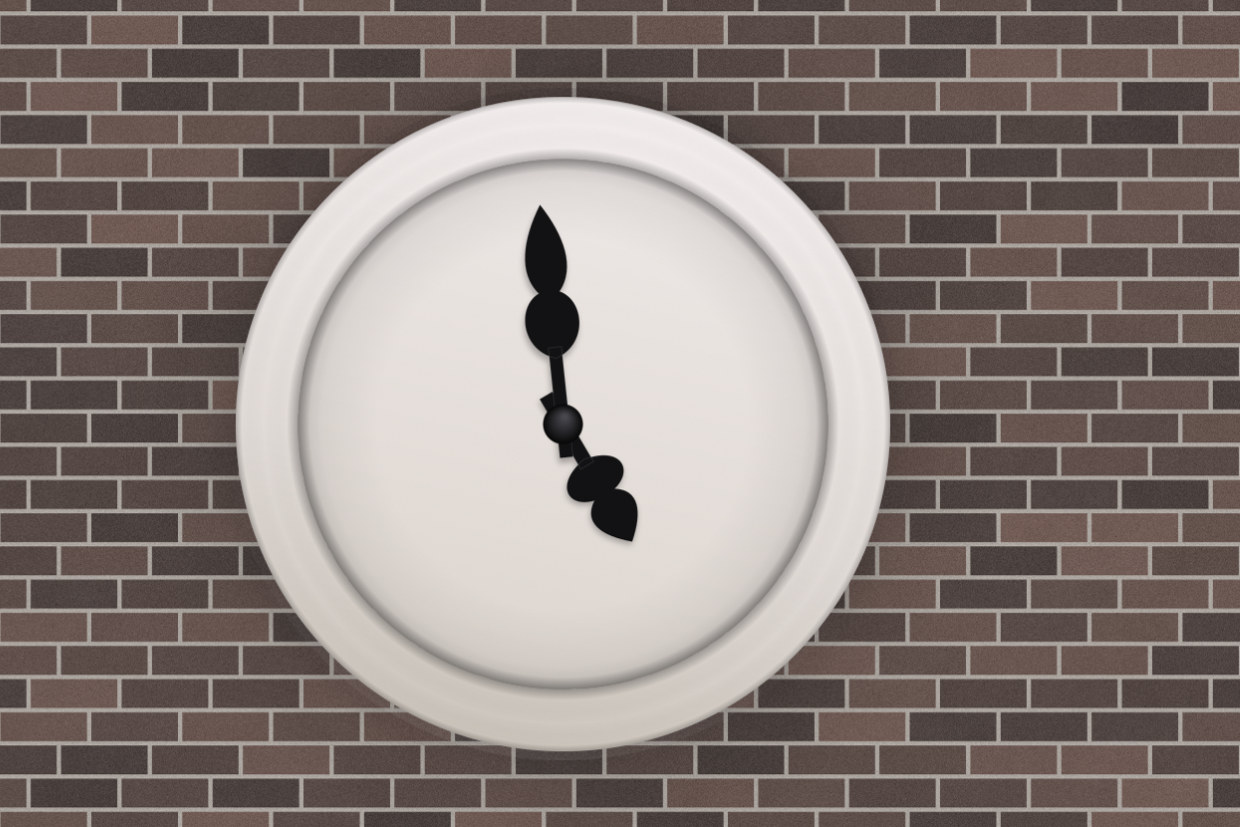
4:59
